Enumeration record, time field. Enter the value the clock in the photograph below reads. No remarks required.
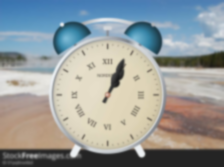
1:04
